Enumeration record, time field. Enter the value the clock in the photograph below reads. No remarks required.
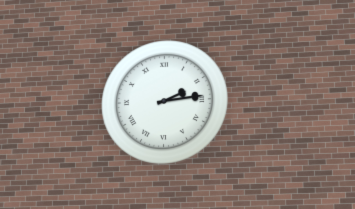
2:14
